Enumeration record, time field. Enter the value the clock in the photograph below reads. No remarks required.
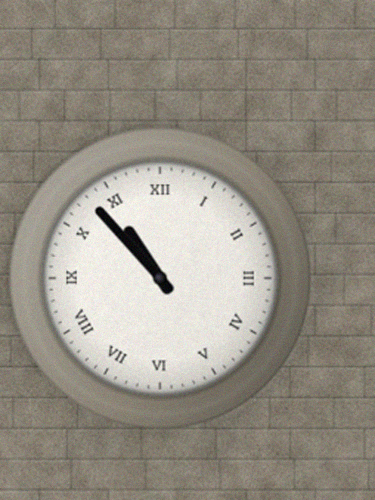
10:53
